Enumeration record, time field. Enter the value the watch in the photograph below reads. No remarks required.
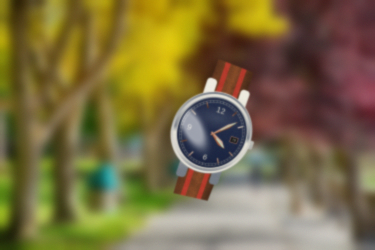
4:08
